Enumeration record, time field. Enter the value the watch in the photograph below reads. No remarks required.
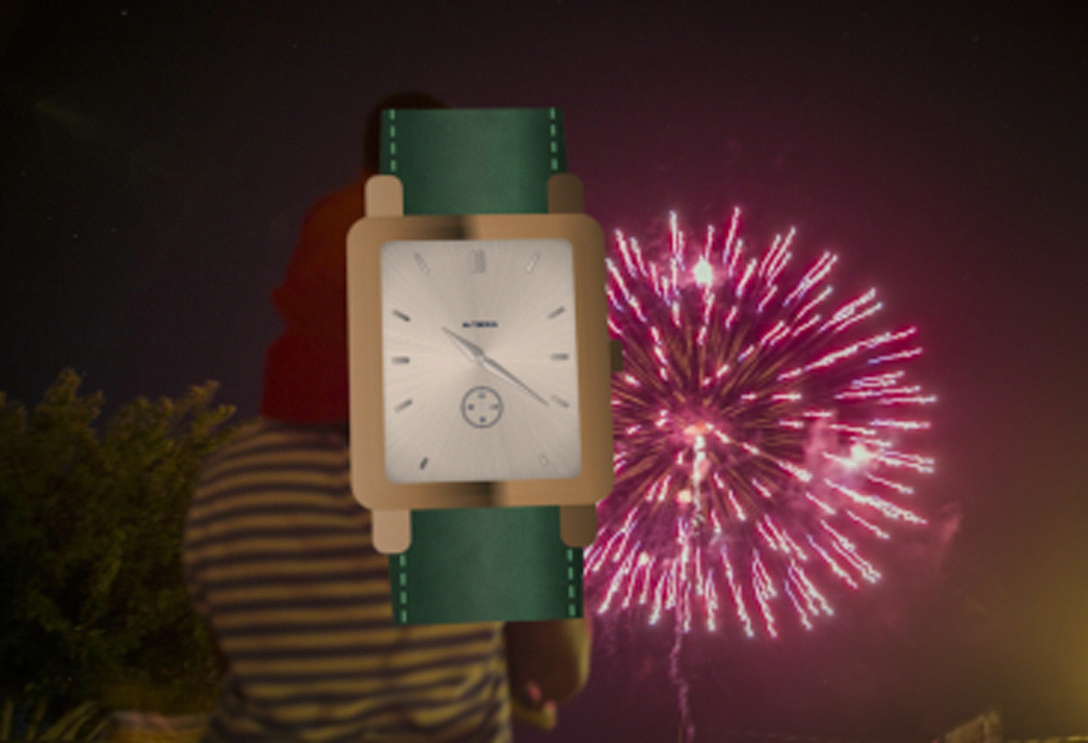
10:21
